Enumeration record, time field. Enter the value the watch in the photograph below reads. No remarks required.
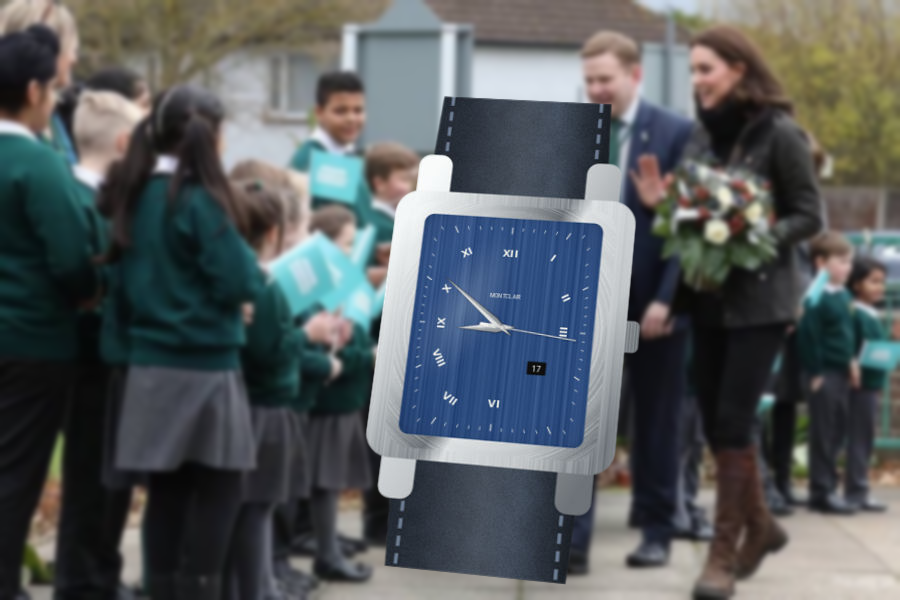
8:51:16
